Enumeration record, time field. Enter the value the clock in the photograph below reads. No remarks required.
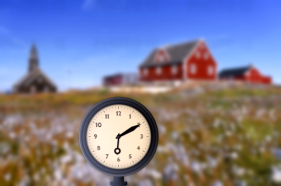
6:10
